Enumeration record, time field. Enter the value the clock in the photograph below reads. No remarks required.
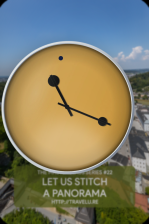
11:20
